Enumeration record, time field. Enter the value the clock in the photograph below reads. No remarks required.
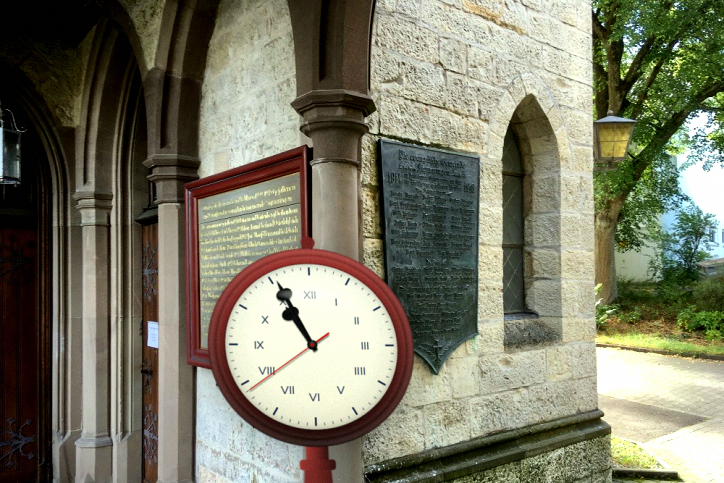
10:55:39
